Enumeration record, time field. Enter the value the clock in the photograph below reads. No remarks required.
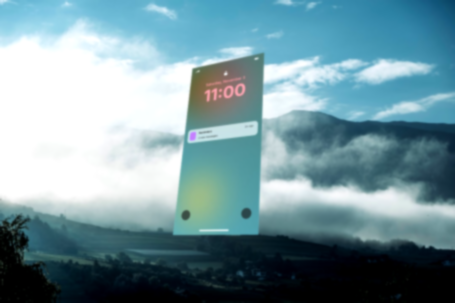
11:00
